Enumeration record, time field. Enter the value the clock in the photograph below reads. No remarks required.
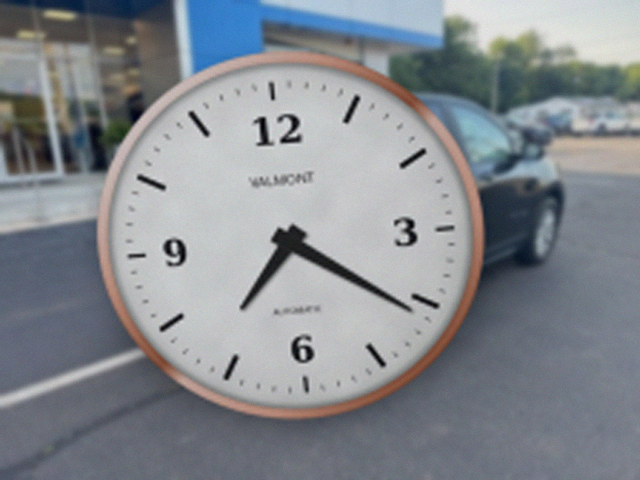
7:21
